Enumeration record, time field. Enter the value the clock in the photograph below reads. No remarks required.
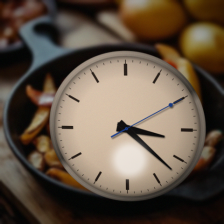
3:22:10
